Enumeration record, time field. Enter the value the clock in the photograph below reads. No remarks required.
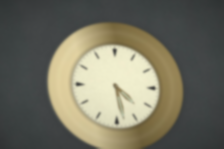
4:28
